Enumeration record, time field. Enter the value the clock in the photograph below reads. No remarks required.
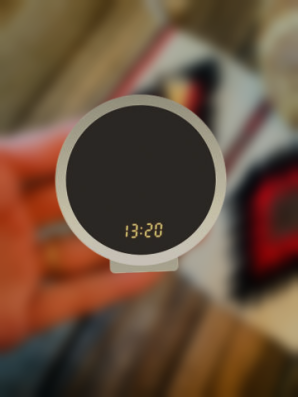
13:20
